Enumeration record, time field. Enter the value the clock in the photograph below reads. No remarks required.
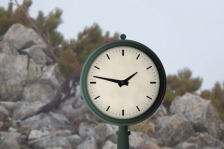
1:47
